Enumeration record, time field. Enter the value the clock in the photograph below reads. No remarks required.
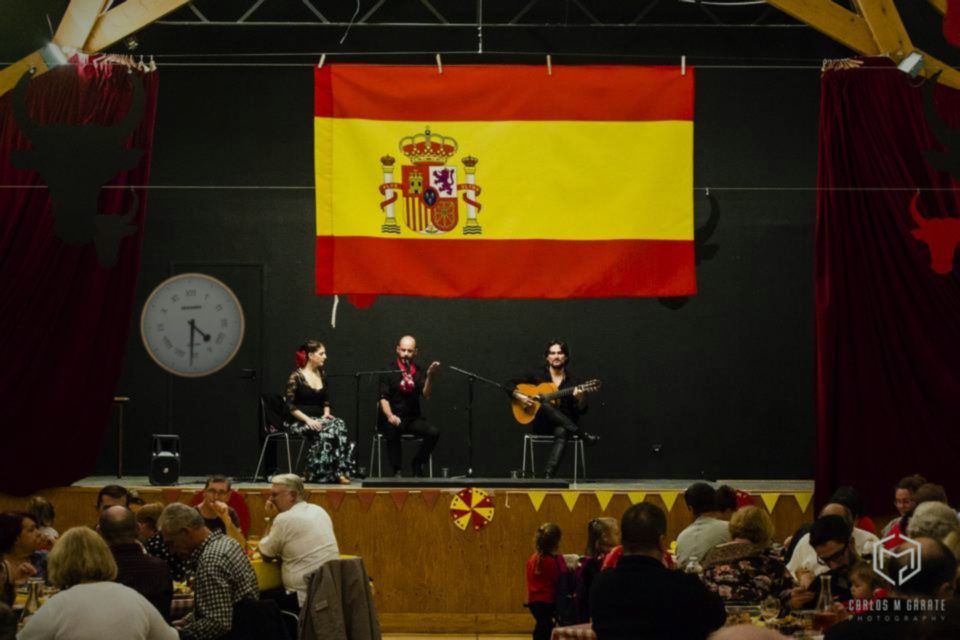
4:31
